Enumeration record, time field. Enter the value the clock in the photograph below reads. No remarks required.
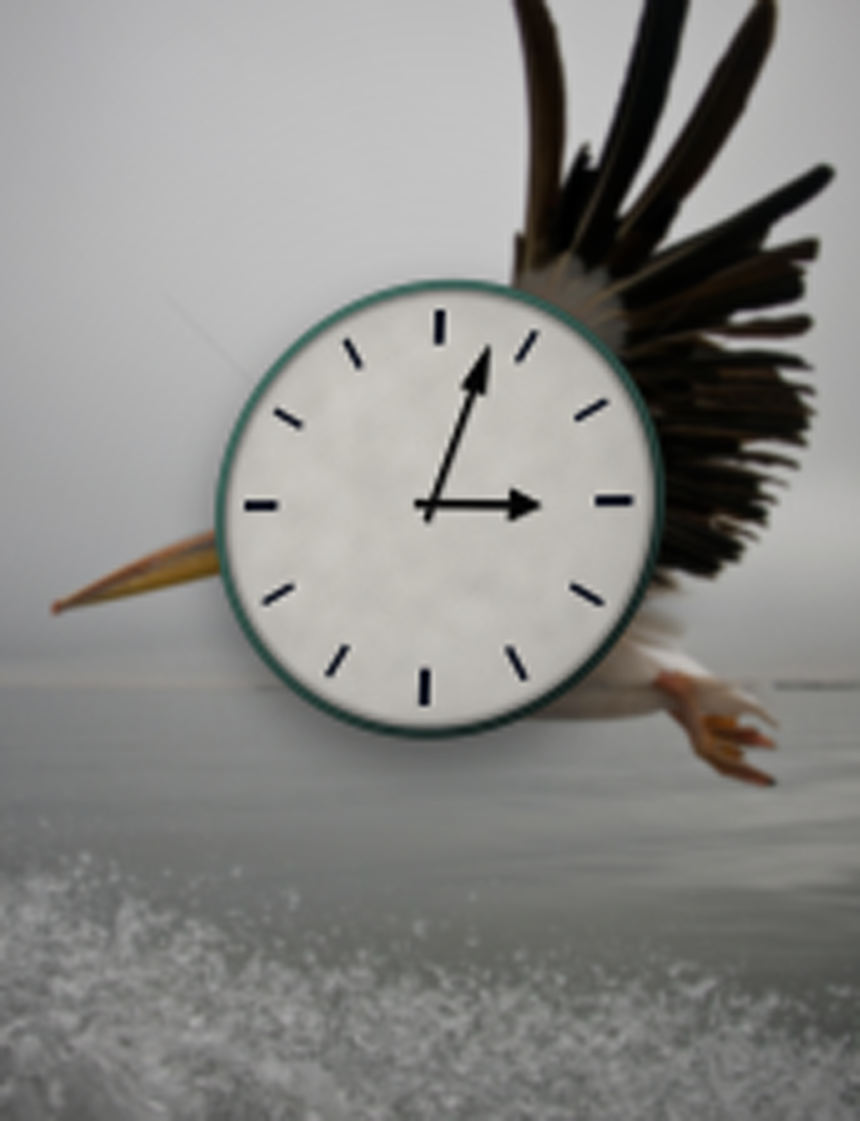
3:03
